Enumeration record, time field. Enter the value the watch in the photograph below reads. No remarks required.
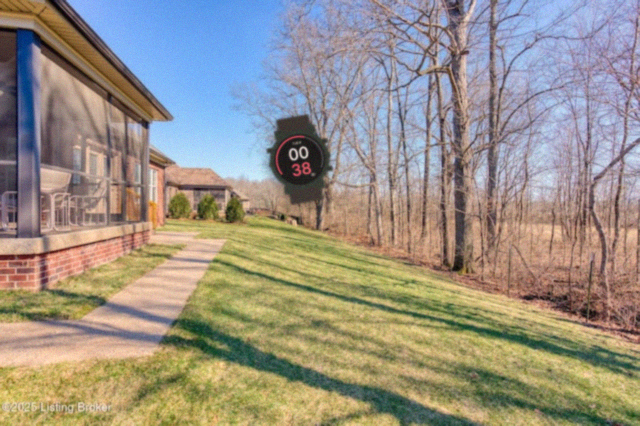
0:38
